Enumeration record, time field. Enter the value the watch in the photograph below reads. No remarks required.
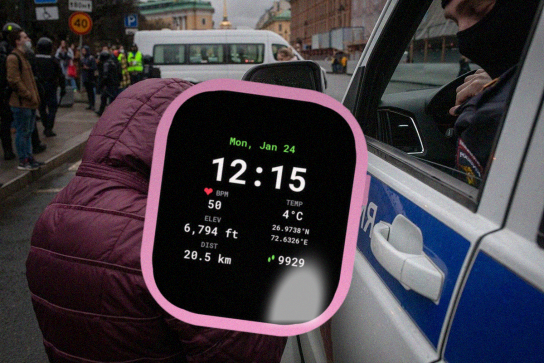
12:15
